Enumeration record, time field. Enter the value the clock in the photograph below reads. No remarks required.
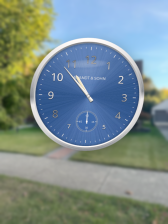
10:53
